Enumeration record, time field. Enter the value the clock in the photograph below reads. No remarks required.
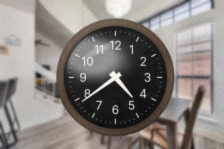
4:39
